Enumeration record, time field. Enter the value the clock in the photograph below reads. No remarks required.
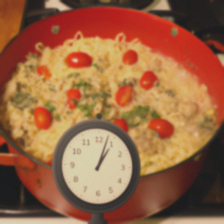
1:03
